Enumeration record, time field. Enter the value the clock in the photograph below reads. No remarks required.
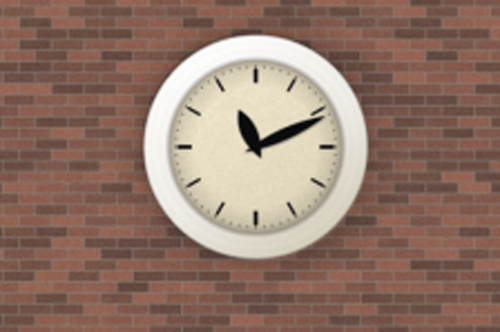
11:11
